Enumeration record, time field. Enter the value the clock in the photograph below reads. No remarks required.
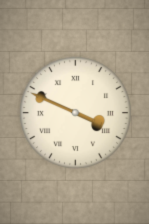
3:49
